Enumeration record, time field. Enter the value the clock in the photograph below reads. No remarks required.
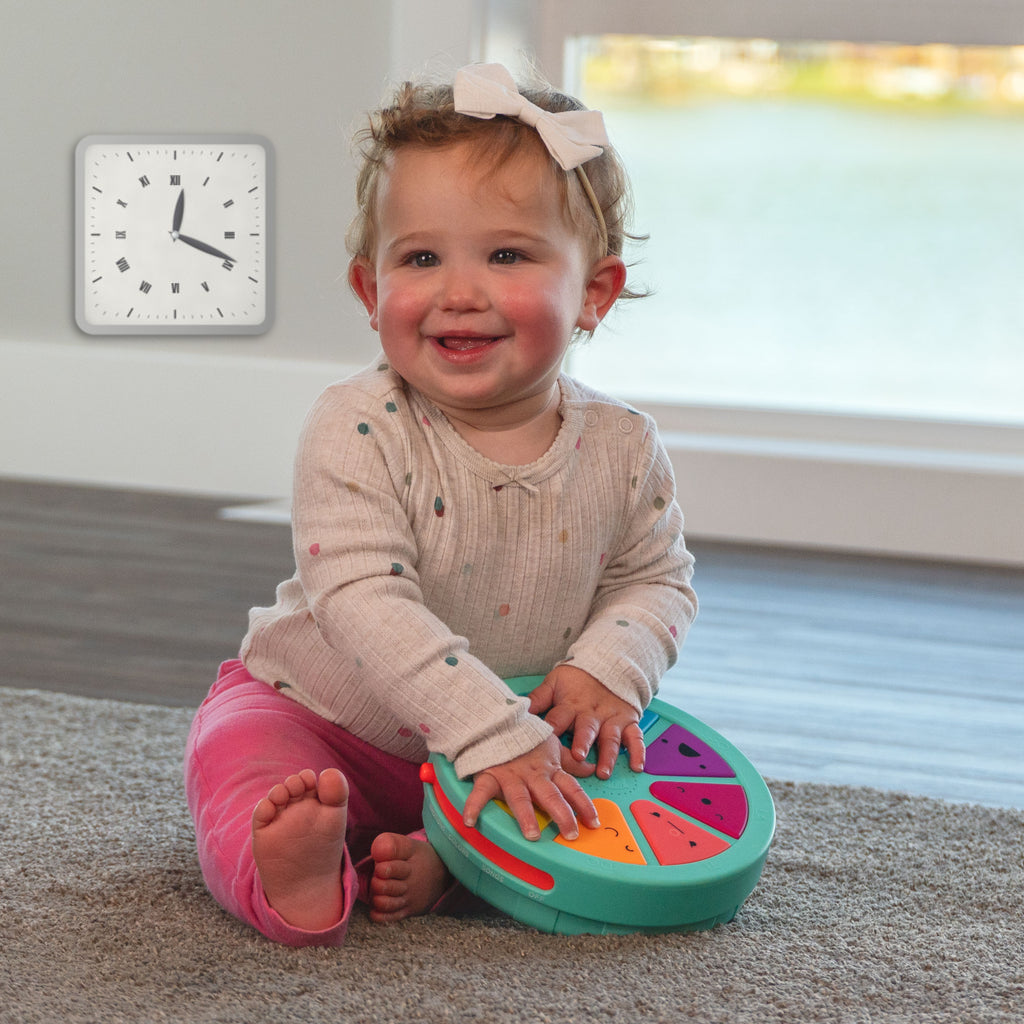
12:19
